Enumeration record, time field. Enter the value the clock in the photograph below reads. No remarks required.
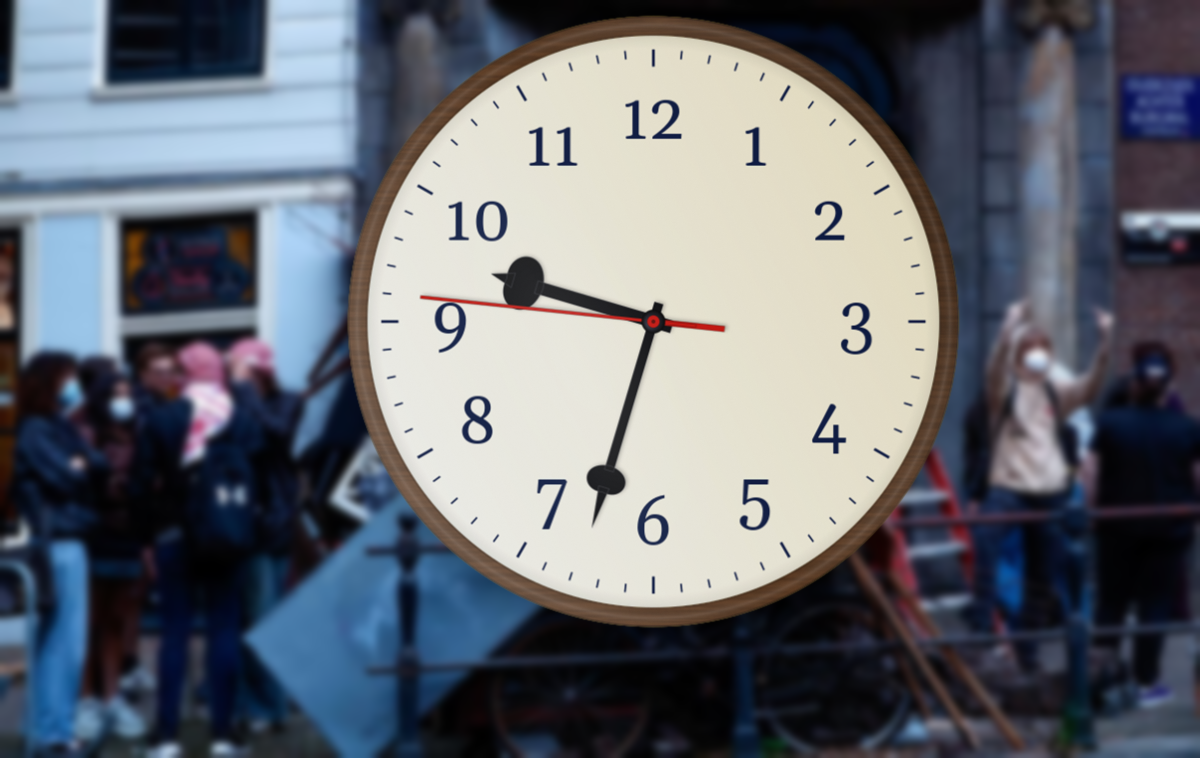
9:32:46
